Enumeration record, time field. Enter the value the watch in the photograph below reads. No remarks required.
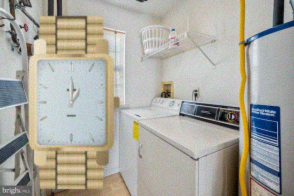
1:00
